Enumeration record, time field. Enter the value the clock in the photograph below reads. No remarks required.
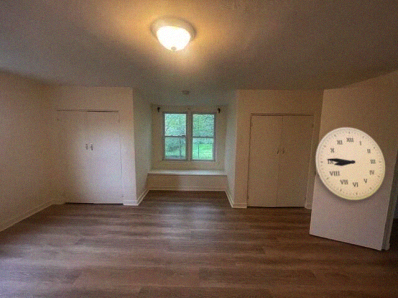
8:46
